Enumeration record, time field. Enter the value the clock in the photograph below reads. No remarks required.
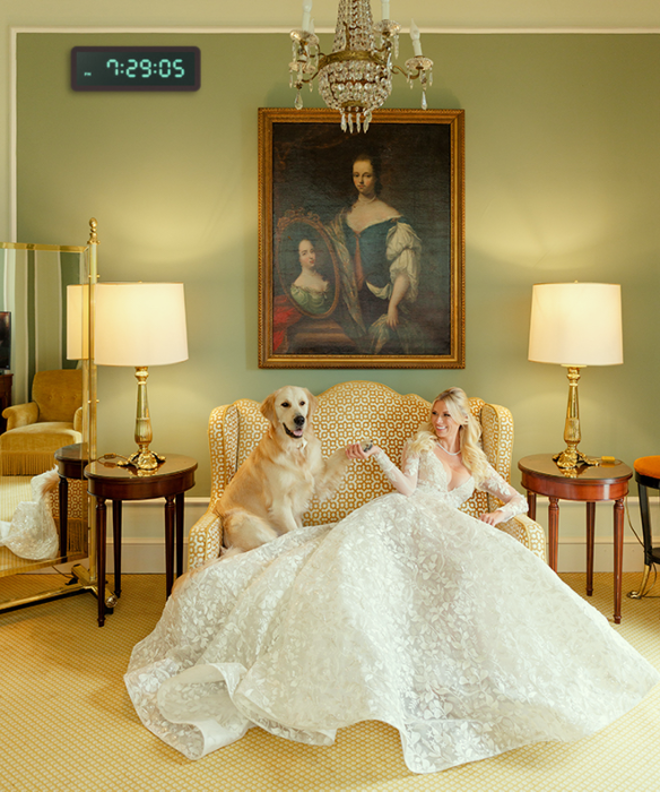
7:29:05
